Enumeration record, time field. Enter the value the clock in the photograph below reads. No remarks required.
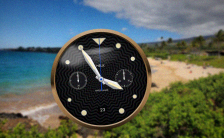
3:55
